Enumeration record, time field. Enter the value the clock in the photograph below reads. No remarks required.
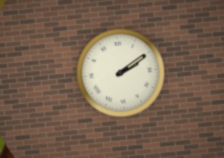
2:10
